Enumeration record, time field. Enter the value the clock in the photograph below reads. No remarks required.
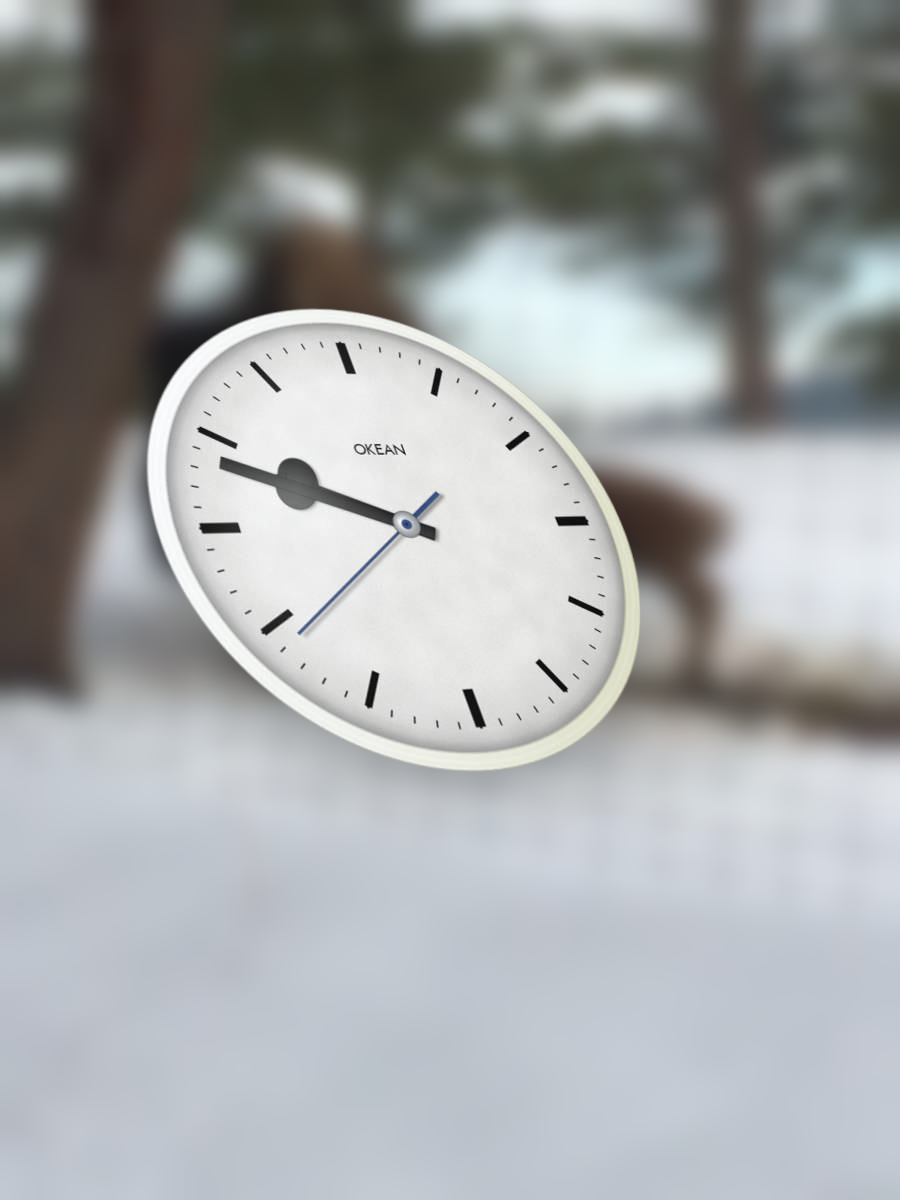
9:48:39
